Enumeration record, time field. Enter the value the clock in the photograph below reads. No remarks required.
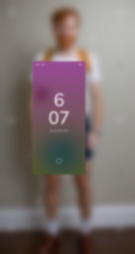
6:07
